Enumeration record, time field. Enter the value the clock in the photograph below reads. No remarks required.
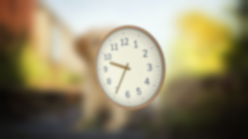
9:35
